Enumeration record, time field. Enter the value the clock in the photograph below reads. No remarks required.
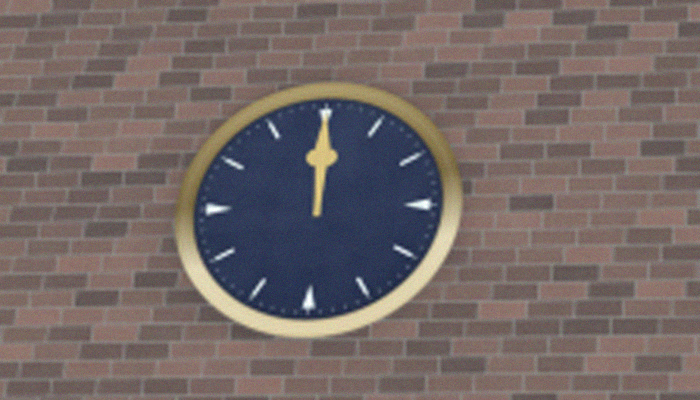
12:00
